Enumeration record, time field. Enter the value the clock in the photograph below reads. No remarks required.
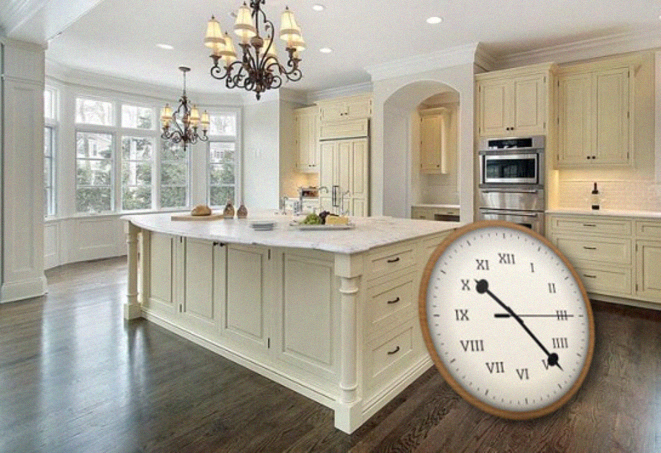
10:23:15
